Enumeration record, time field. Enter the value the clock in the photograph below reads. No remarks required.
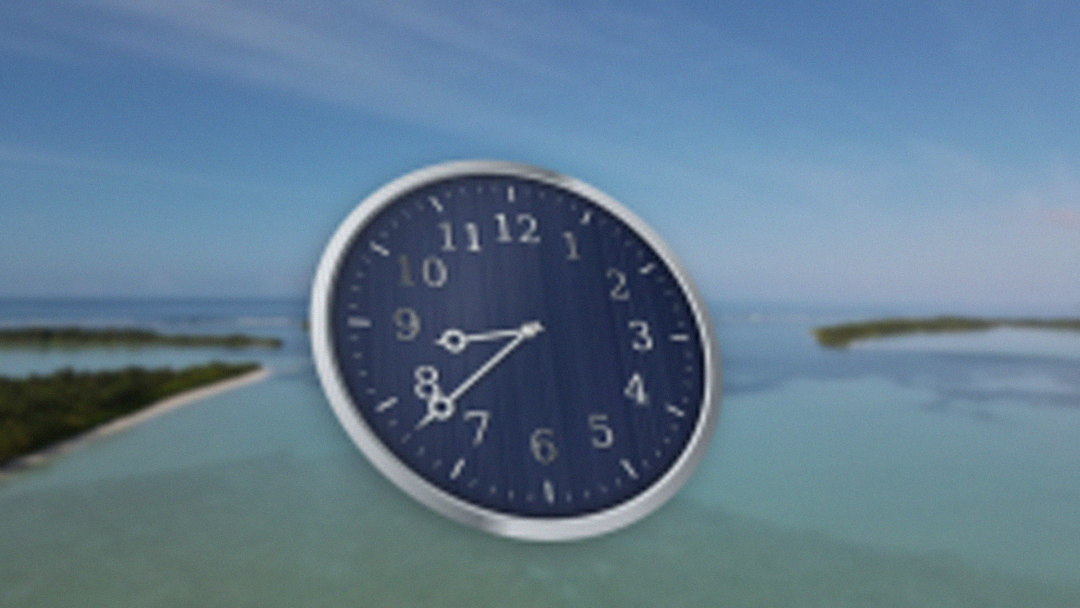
8:38
